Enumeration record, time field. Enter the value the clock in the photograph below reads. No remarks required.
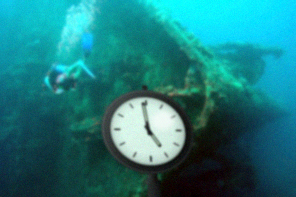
4:59
